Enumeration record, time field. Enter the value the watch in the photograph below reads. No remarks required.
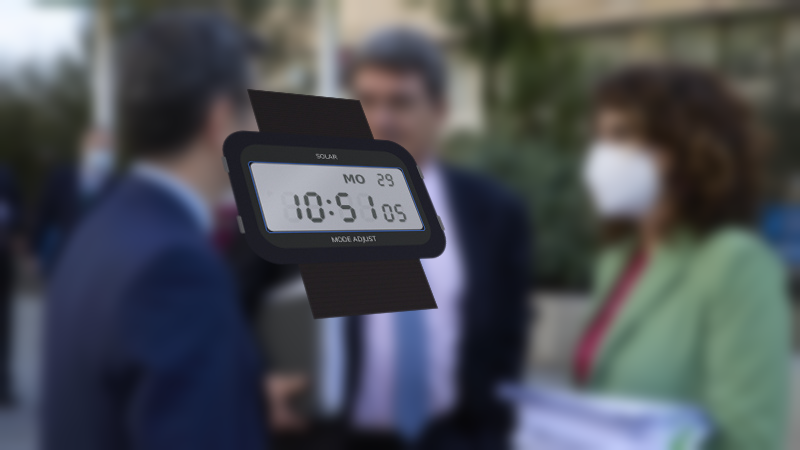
10:51:05
